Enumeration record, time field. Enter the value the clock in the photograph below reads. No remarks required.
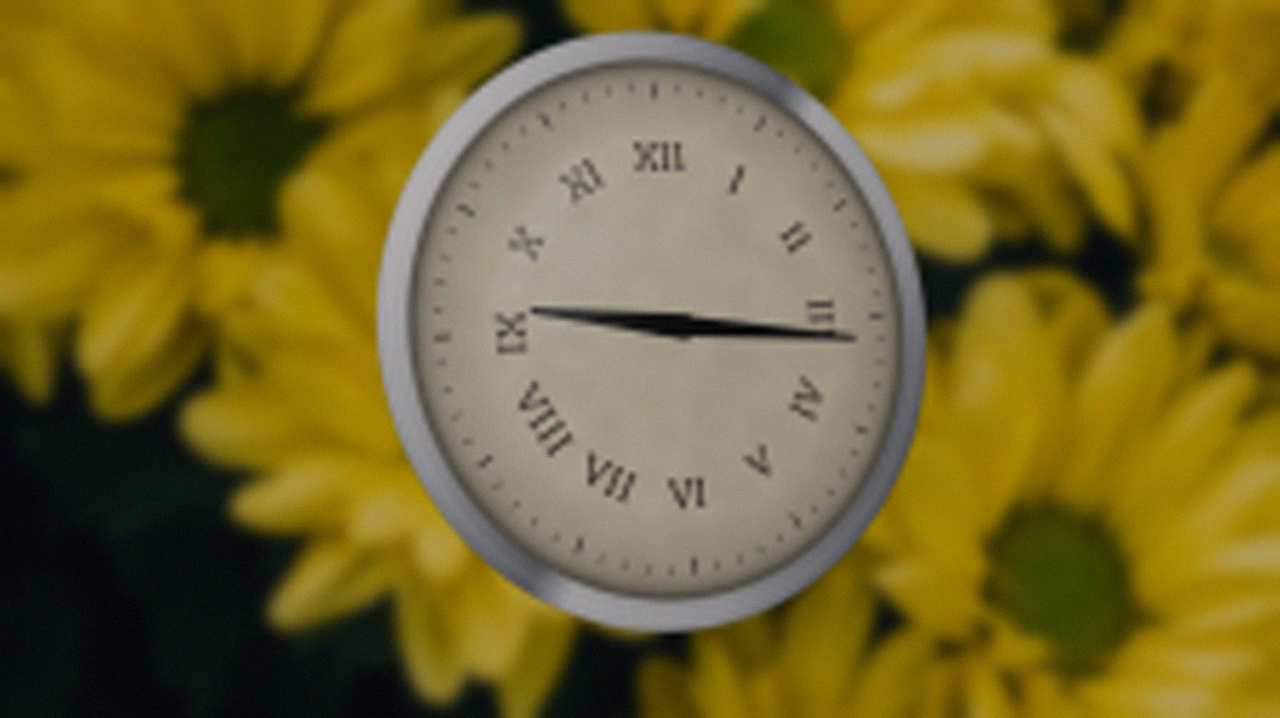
9:16
